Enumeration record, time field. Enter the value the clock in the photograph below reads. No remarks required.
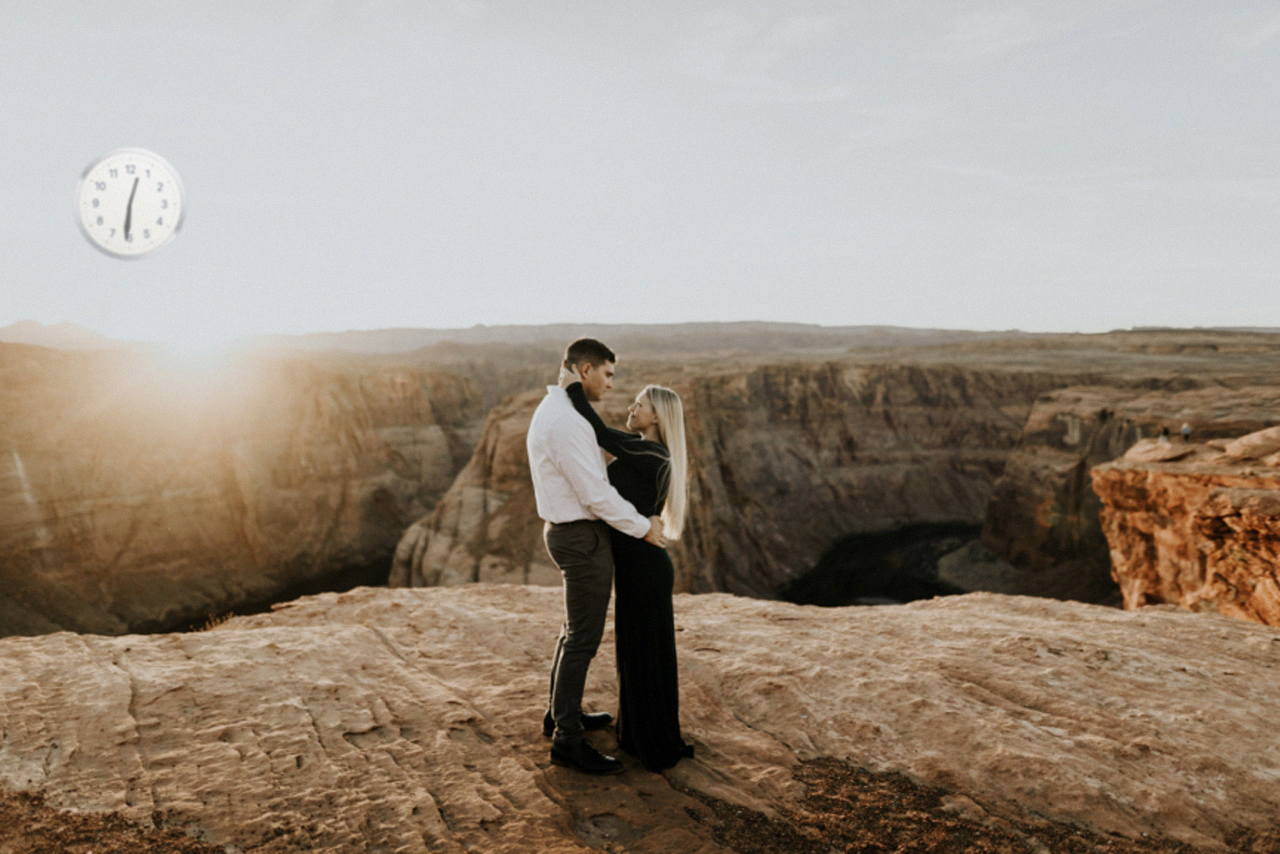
12:31
